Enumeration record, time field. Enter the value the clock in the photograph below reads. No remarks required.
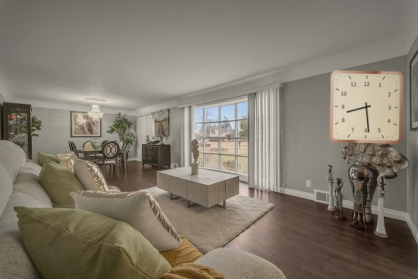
8:29
